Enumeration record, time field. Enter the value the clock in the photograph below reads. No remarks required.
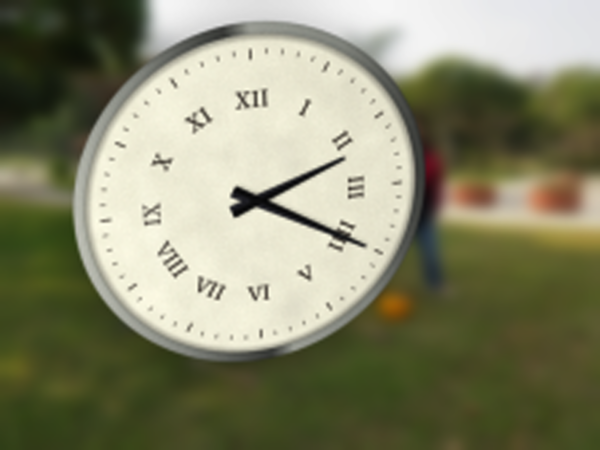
2:20
